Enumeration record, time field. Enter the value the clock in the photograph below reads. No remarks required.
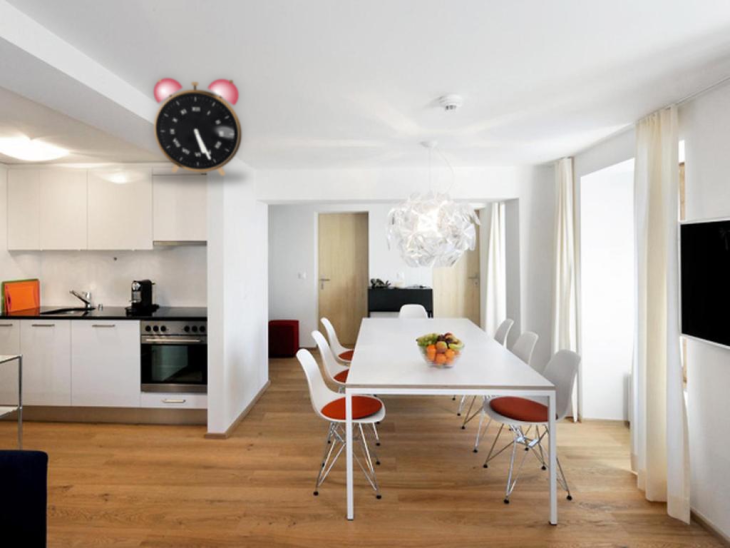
5:26
